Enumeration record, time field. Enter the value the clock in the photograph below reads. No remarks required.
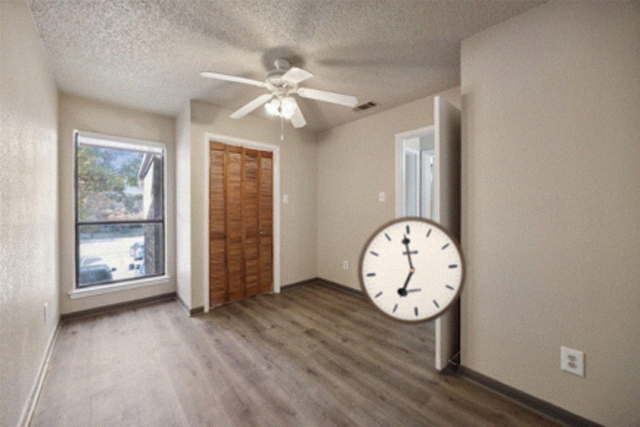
6:59
